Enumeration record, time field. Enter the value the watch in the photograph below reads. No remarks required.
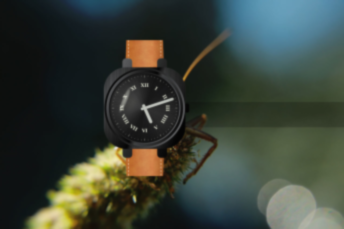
5:12
